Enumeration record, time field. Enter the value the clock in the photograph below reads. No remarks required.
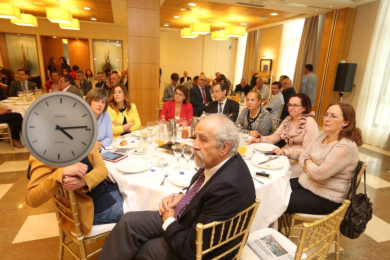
4:14
